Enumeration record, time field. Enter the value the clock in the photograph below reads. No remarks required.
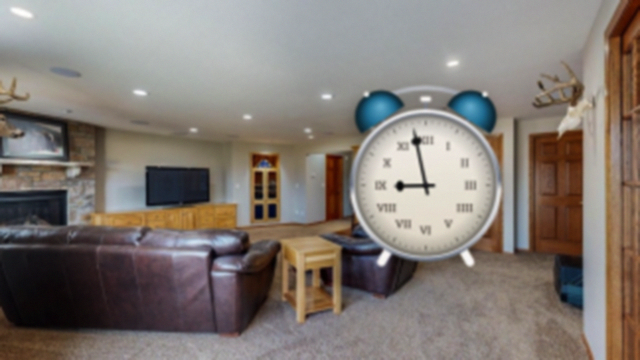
8:58
